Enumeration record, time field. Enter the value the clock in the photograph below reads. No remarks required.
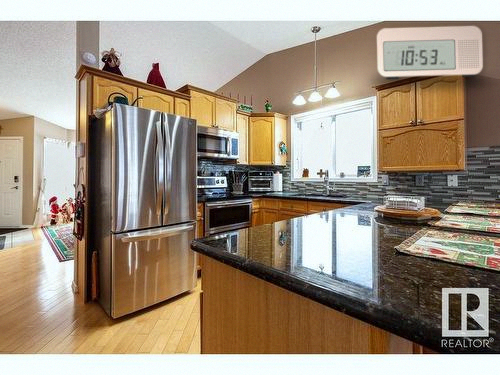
10:53
